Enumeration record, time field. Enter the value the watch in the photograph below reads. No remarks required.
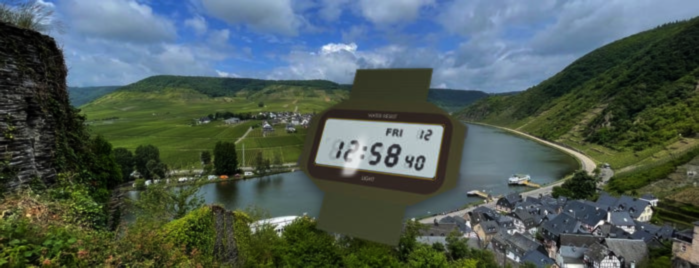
12:58:40
